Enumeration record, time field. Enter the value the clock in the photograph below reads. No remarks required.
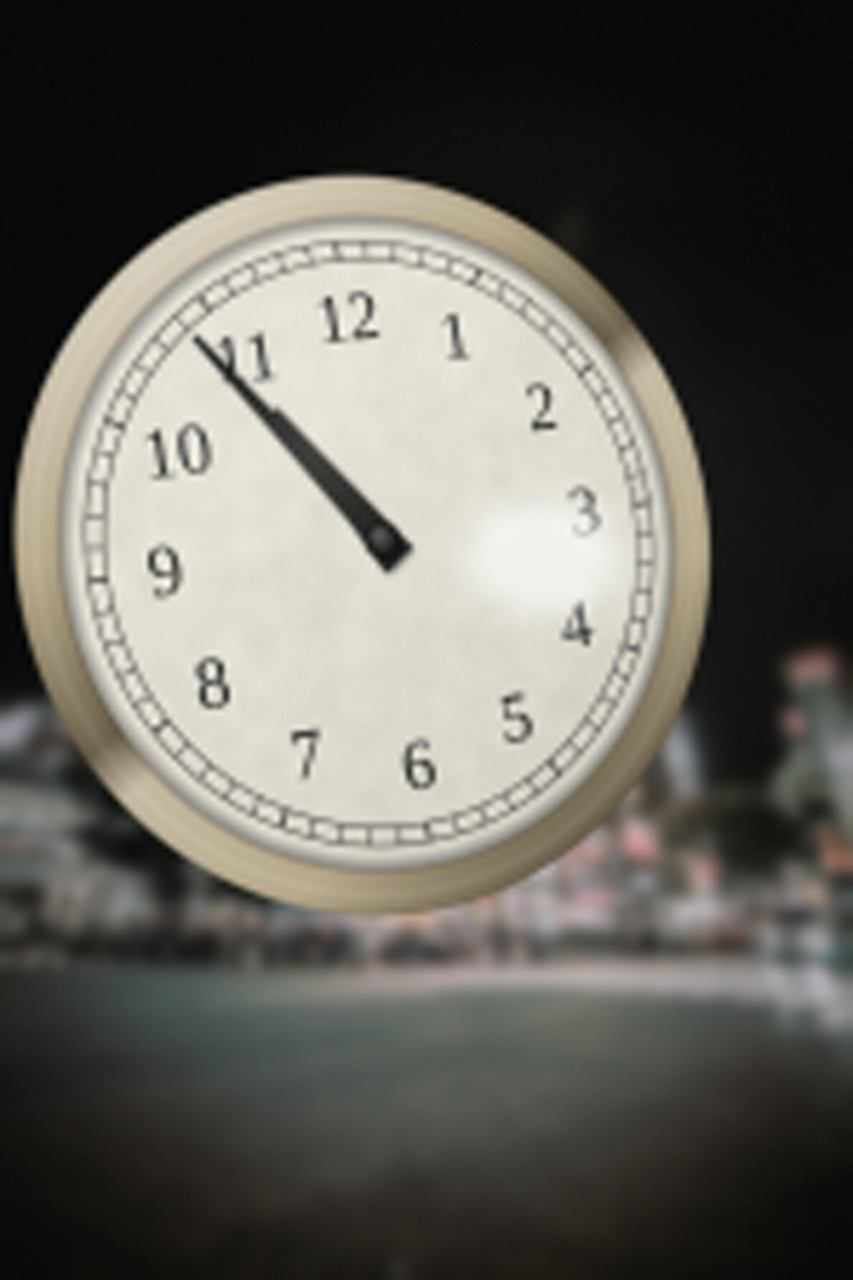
10:54
